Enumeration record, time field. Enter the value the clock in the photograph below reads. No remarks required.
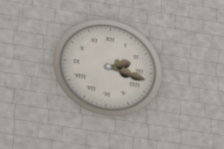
2:17
